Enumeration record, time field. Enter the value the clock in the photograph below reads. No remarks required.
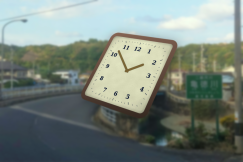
1:52
